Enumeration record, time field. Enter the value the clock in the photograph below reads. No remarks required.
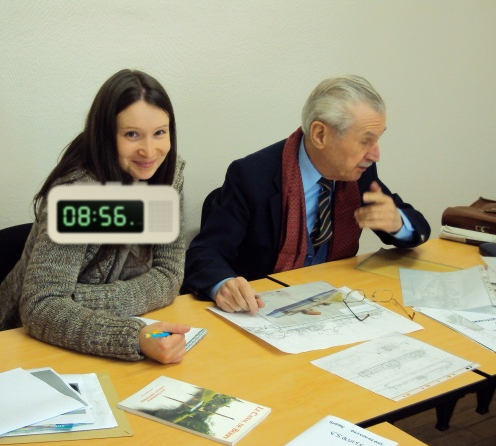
8:56
